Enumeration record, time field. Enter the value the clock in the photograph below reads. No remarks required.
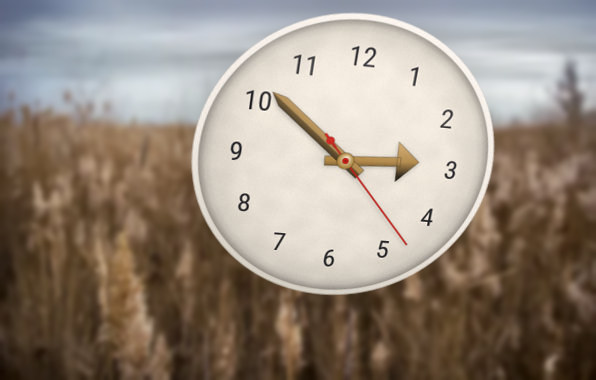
2:51:23
